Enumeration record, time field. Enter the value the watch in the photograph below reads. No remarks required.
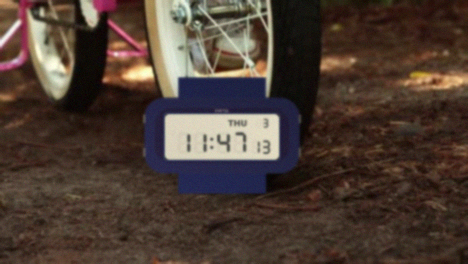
11:47:13
